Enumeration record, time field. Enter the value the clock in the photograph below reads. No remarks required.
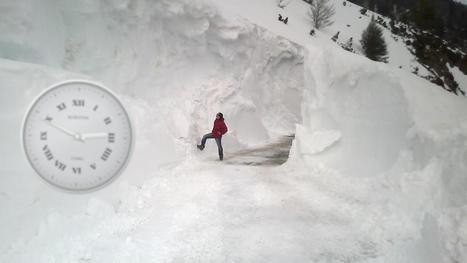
2:49
